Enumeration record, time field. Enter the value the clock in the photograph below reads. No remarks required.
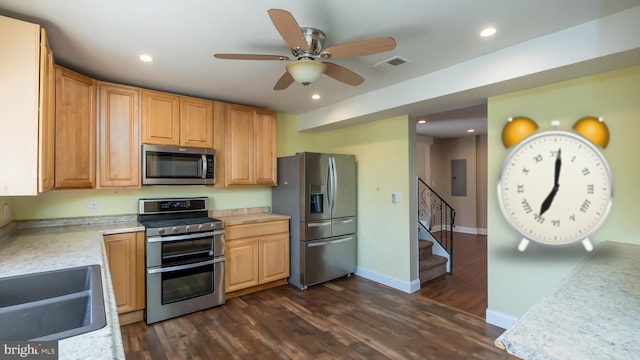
7:01
